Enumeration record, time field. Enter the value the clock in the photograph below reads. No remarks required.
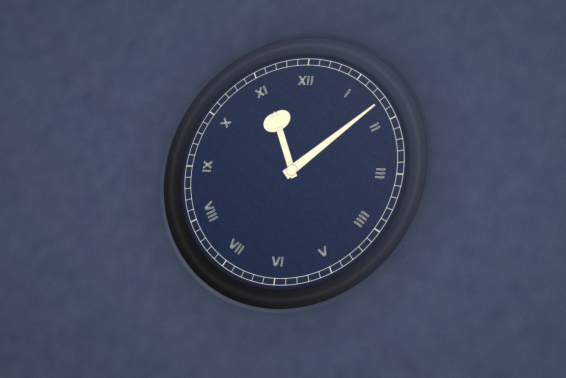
11:08
